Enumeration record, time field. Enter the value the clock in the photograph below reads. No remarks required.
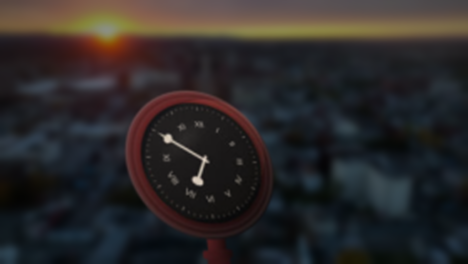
6:50
